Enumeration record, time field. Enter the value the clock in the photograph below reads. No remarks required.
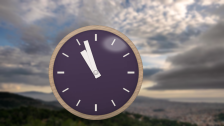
10:57
